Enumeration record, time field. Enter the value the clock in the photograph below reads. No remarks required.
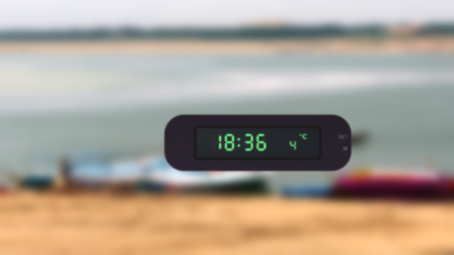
18:36
